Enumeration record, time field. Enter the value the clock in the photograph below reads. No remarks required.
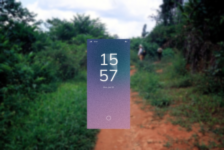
15:57
